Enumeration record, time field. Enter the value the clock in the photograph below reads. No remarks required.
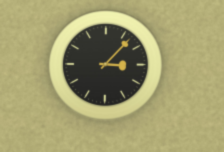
3:07
